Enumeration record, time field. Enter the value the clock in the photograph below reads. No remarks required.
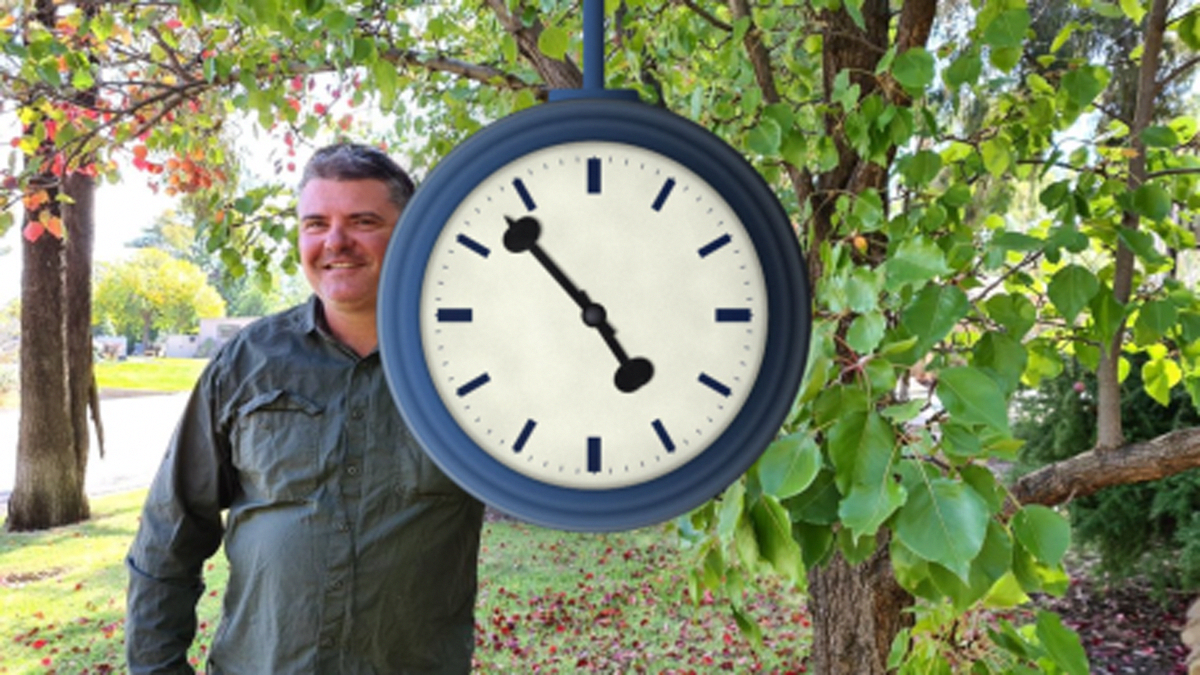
4:53
